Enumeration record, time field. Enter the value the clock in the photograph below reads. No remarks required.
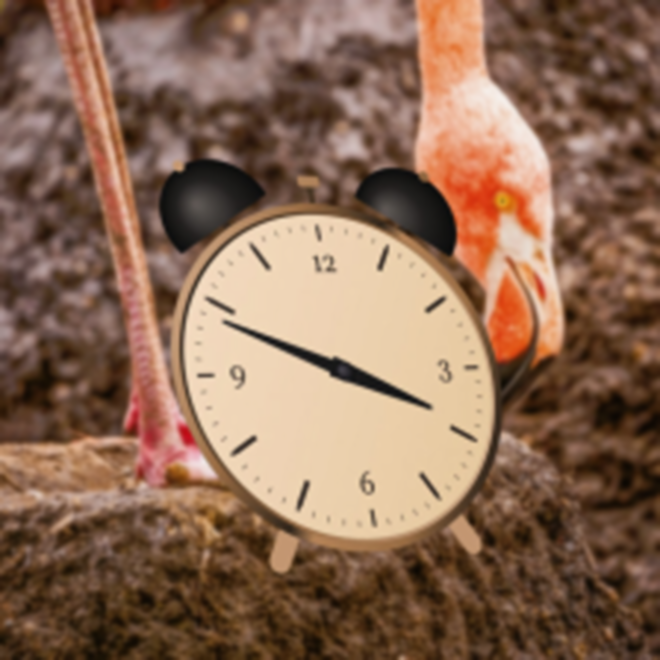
3:49
